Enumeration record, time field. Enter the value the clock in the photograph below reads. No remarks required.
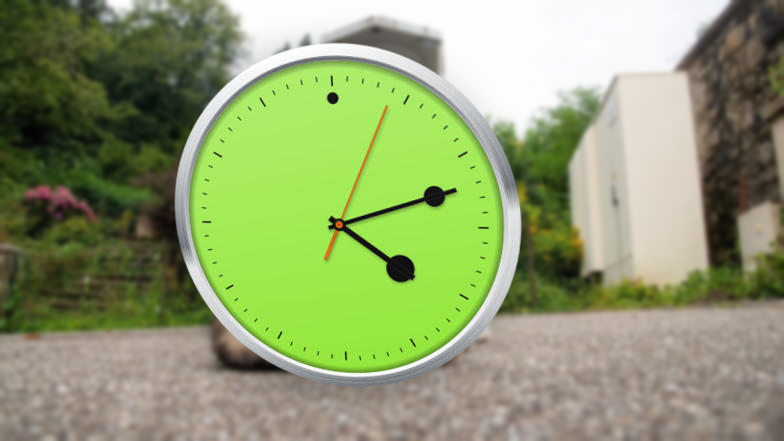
4:12:04
